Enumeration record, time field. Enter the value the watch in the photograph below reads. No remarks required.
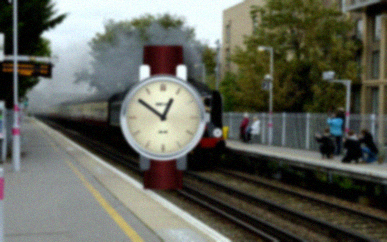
12:51
